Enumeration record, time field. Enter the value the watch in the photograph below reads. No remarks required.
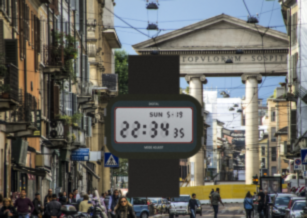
22:34:35
